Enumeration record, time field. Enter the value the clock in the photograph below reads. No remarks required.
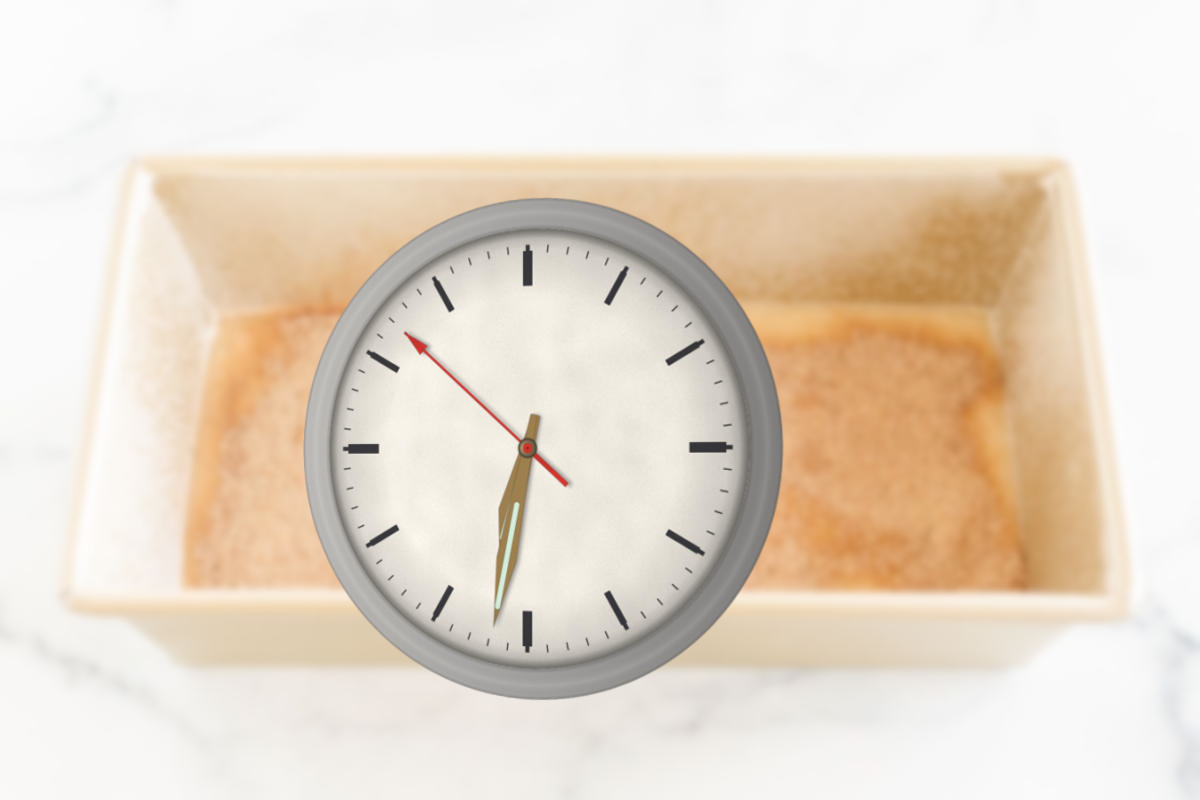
6:31:52
